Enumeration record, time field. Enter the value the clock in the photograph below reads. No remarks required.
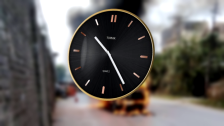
10:24
